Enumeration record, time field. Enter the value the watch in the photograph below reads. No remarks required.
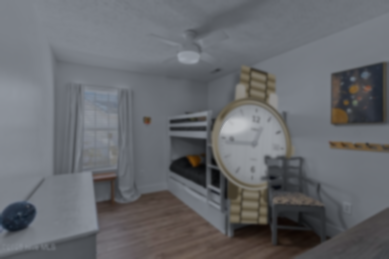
12:44
